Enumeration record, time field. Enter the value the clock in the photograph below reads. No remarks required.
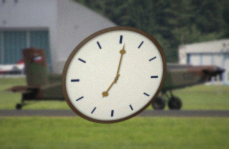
7:01
